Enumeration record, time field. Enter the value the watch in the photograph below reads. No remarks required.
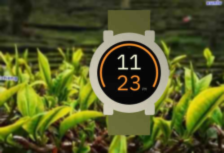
11:23
